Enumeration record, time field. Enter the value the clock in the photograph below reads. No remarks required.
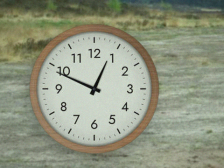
12:49
